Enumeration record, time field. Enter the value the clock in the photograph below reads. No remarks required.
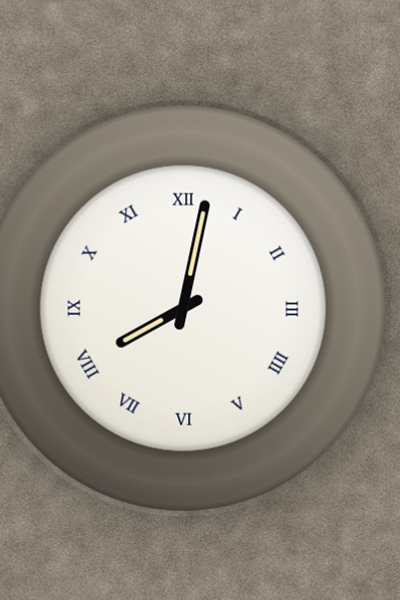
8:02
